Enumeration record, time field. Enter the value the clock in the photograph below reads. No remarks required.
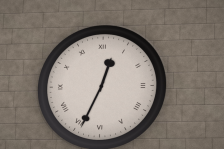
12:34
